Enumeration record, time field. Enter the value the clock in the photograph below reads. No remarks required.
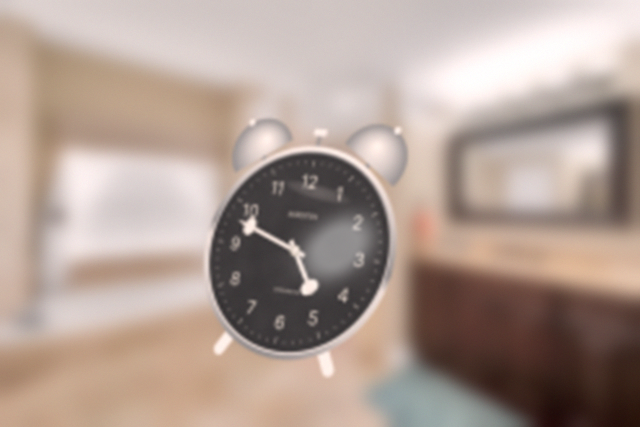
4:48
